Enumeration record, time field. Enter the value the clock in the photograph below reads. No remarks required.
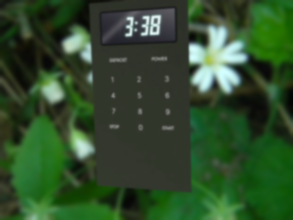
3:38
